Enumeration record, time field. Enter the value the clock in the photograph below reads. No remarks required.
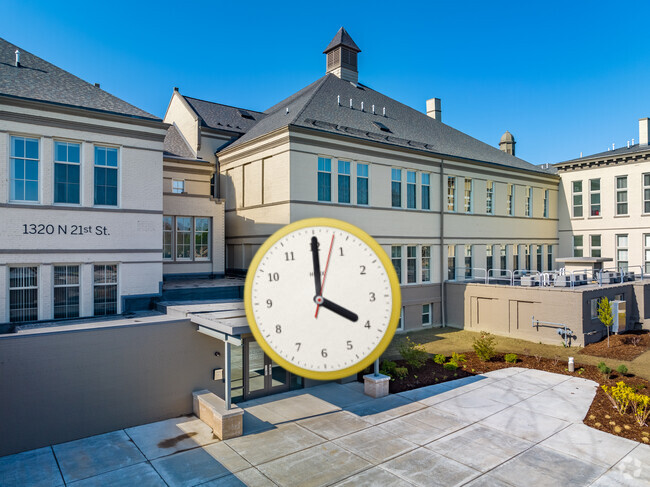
4:00:03
